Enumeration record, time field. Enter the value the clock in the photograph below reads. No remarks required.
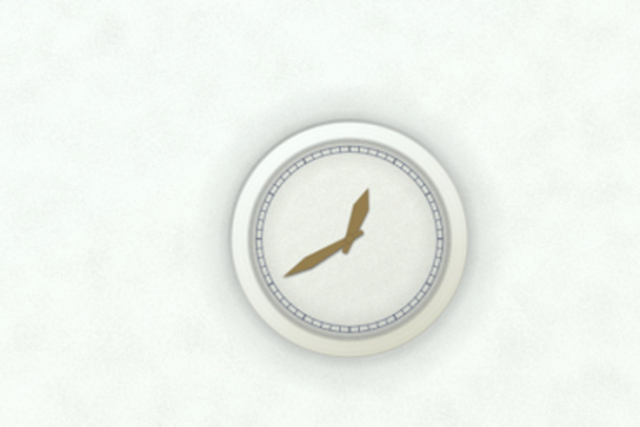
12:40
